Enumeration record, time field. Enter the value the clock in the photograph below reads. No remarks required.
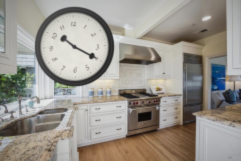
10:20
